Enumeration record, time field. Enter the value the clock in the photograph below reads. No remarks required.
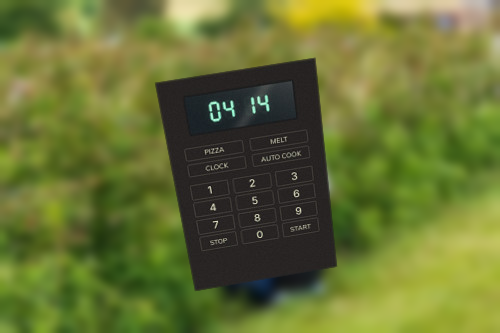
4:14
